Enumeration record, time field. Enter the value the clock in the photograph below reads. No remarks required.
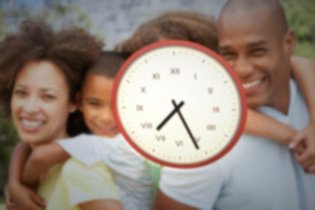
7:26
